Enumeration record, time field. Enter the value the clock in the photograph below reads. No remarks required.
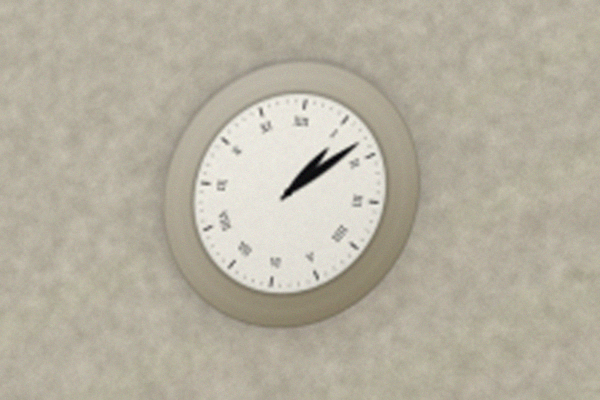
1:08
